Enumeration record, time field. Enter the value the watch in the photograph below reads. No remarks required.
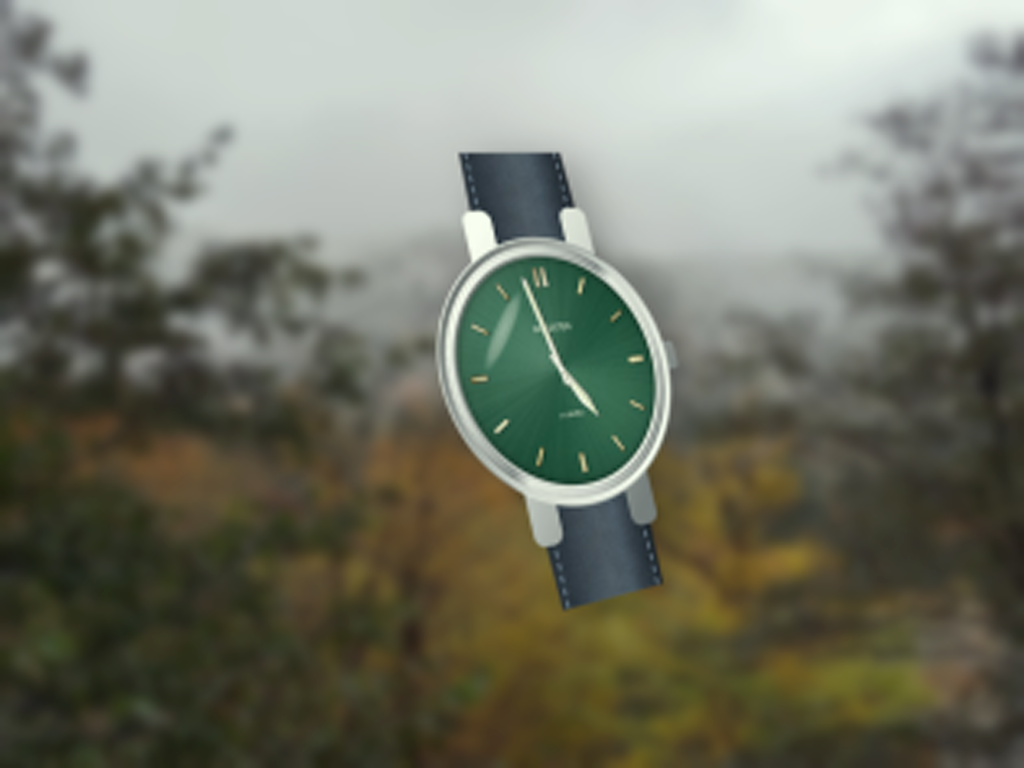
4:58
